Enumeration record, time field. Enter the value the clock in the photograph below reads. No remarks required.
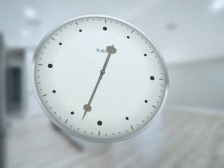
12:33
